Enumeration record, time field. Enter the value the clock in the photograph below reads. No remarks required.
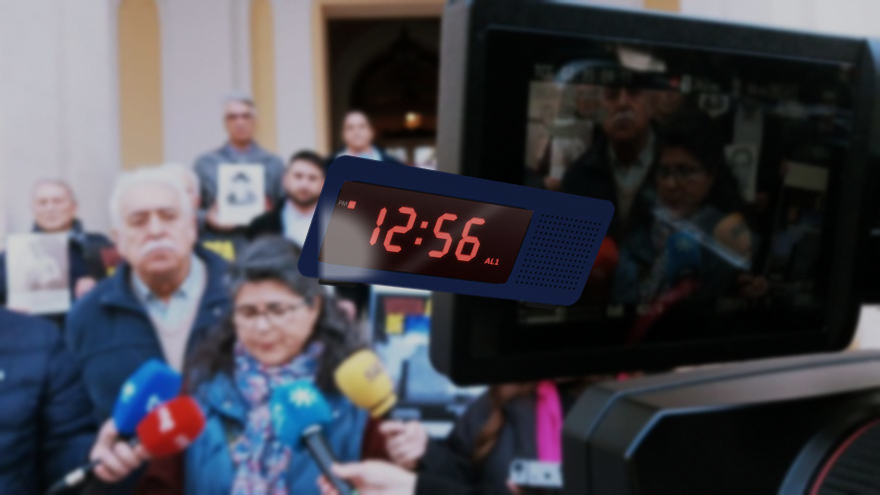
12:56
